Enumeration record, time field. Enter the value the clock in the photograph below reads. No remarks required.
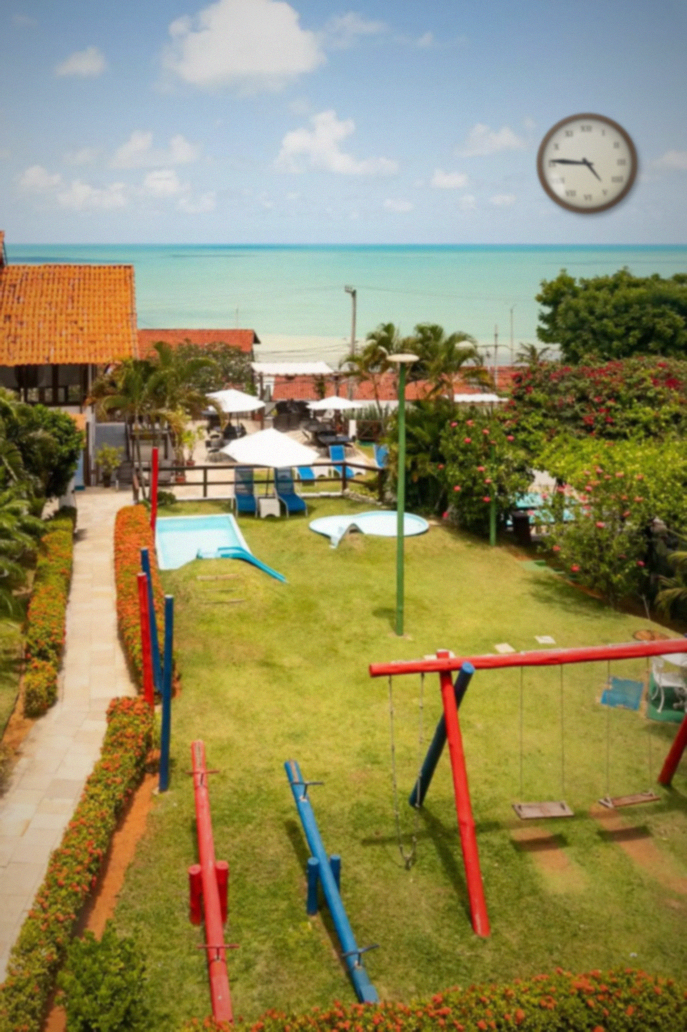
4:46
